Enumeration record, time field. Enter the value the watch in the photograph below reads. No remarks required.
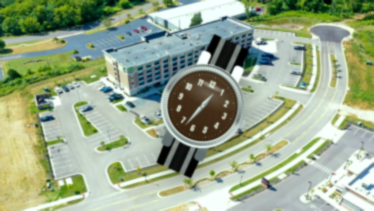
12:33
